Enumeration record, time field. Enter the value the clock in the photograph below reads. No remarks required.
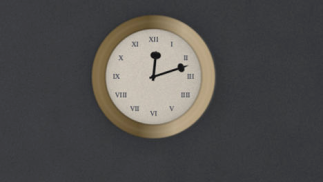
12:12
